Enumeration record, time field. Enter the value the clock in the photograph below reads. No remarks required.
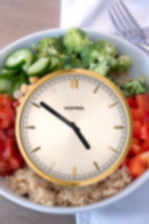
4:51
